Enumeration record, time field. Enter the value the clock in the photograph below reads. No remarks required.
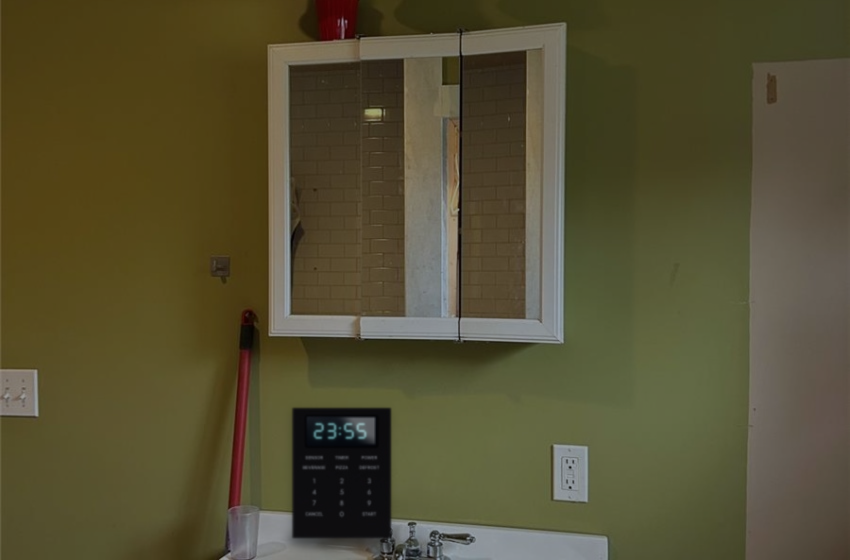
23:55
